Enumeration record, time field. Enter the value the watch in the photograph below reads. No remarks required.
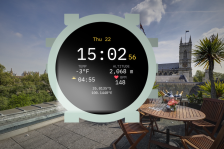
15:02
